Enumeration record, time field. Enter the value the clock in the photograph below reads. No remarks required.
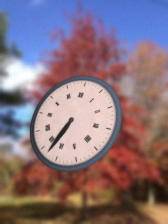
6:33
